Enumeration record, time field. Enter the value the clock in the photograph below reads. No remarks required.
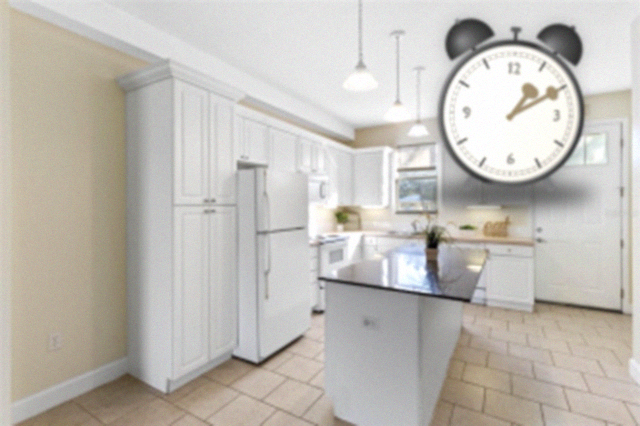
1:10
